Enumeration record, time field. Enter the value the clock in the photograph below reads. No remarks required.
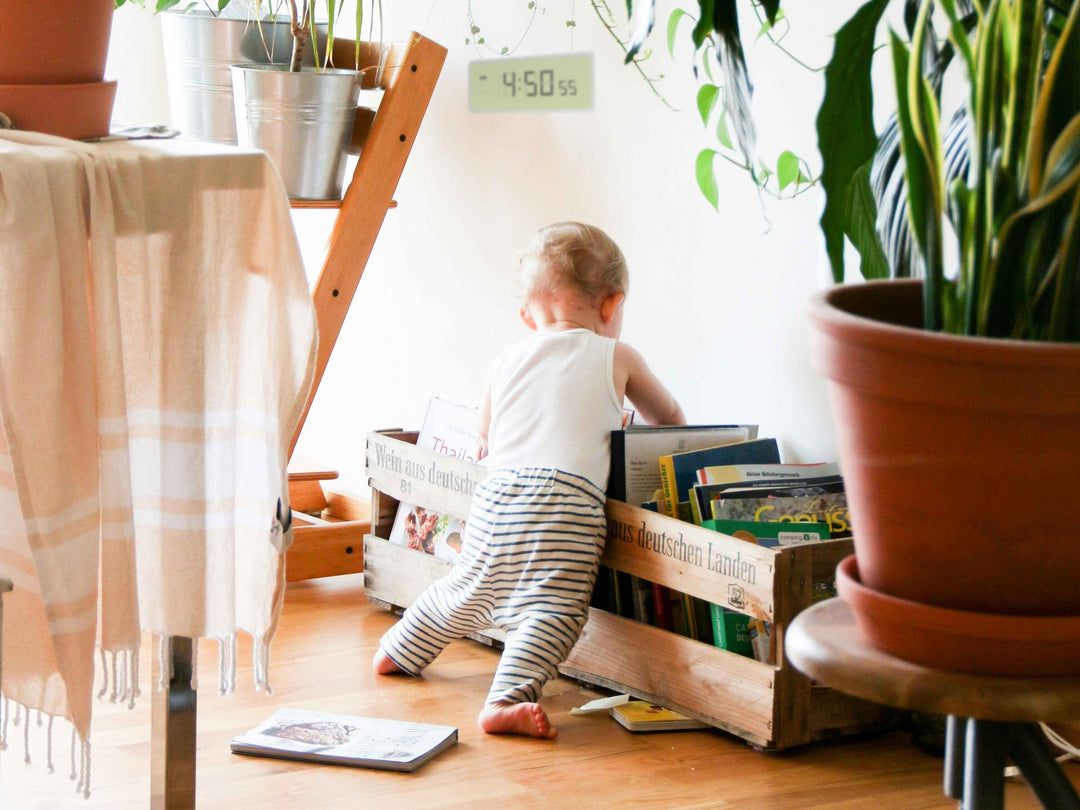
4:50:55
